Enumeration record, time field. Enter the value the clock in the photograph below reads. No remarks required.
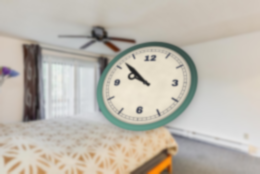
9:52
